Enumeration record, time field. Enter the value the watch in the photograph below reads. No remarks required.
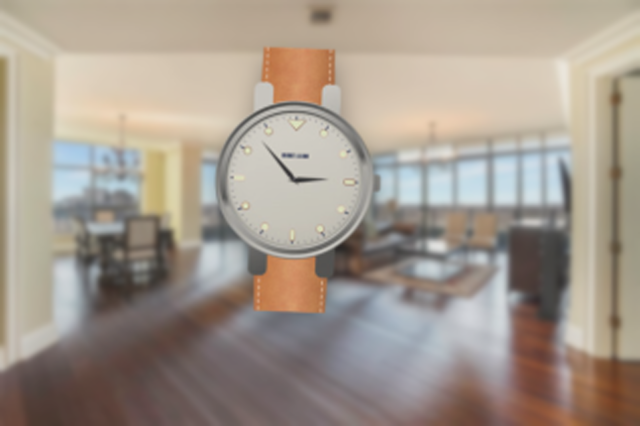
2:53
